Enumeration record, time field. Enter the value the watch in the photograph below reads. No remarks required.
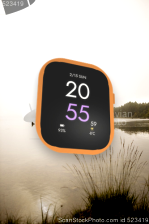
20:55
